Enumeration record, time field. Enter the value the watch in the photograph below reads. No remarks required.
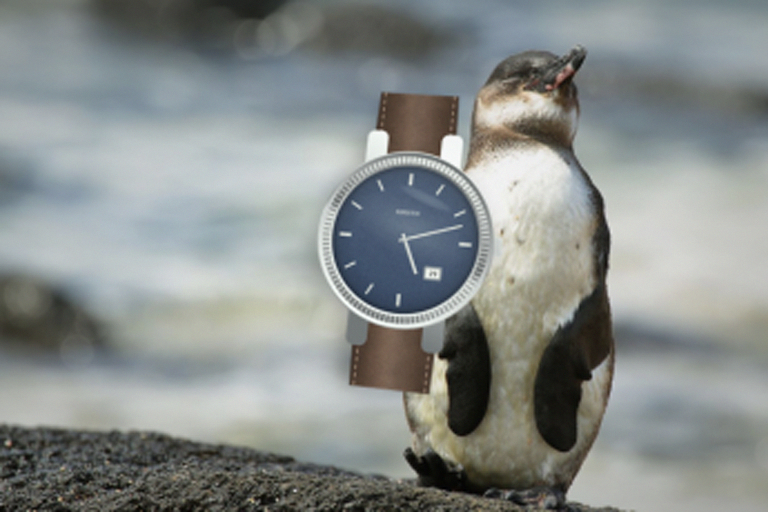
5:12
